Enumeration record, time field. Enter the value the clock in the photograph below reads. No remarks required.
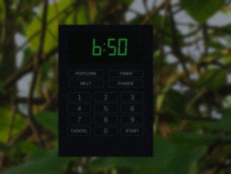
6:50
